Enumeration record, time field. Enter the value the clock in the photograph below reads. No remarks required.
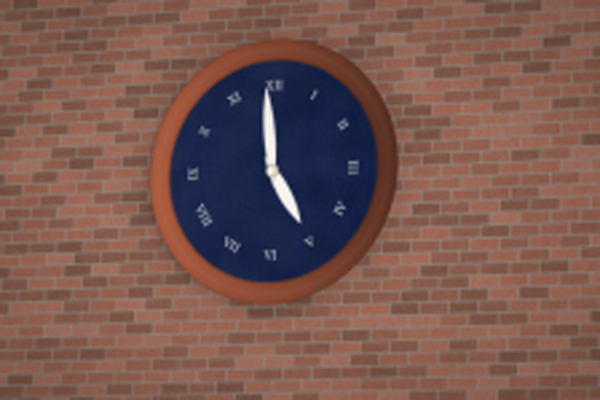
4:59
